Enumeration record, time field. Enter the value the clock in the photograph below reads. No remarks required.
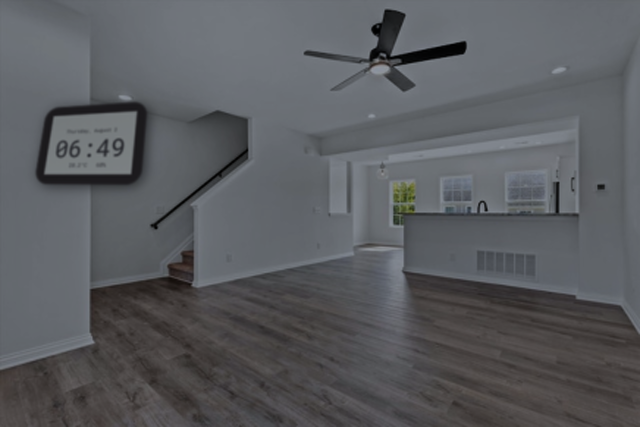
6:49
